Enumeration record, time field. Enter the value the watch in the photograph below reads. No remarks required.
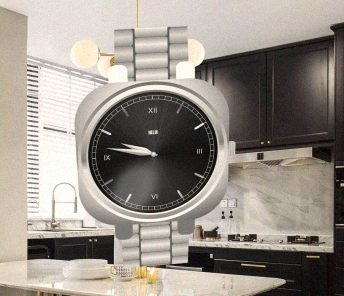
9:47
